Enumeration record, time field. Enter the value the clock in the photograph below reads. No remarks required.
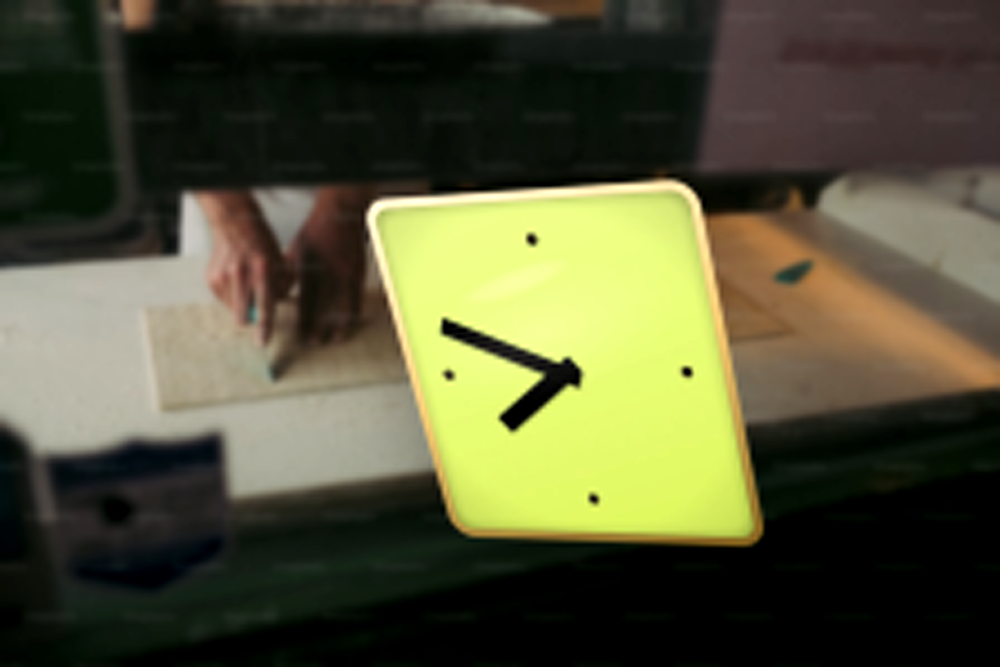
7:49
